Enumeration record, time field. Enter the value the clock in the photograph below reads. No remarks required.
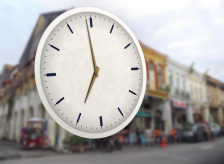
6:59
